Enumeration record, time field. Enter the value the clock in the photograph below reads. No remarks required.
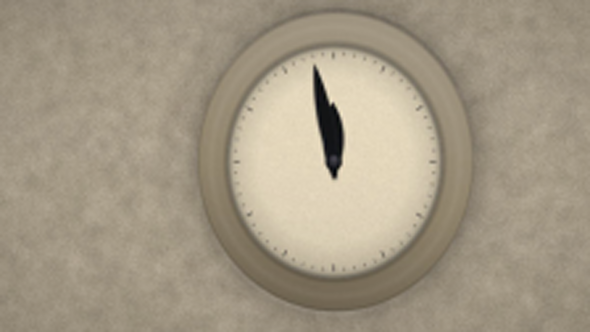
11:58
